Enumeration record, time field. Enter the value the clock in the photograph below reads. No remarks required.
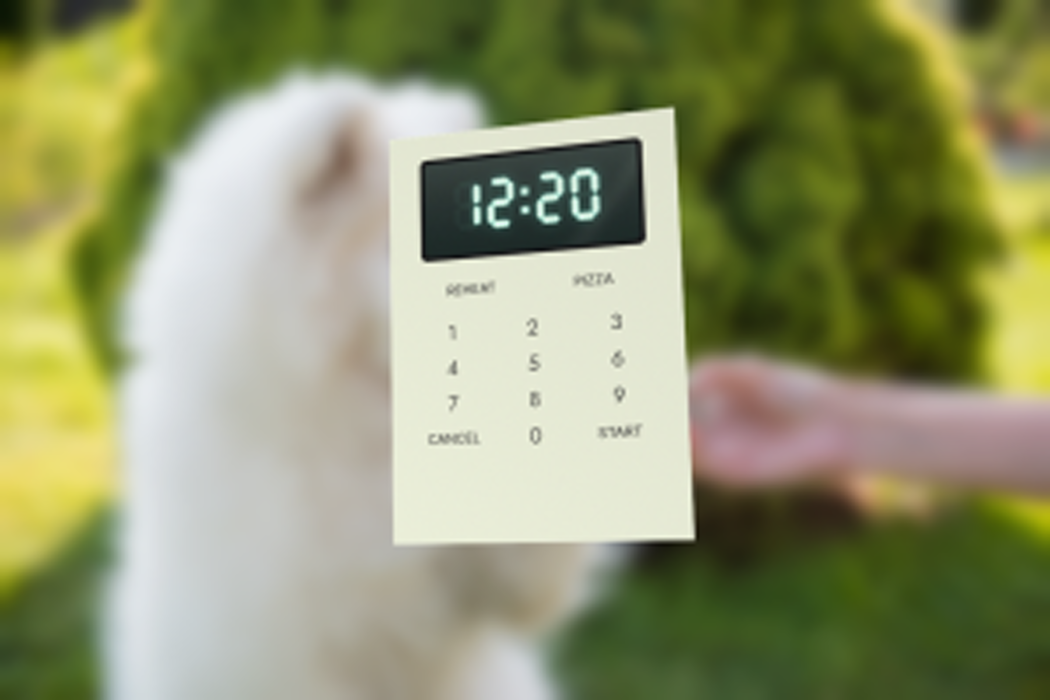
12:20
